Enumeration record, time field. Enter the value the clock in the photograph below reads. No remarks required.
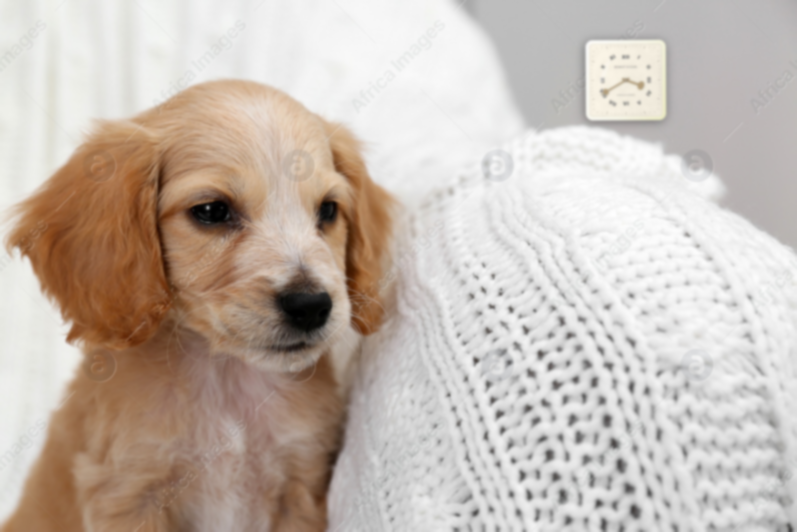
3:40
